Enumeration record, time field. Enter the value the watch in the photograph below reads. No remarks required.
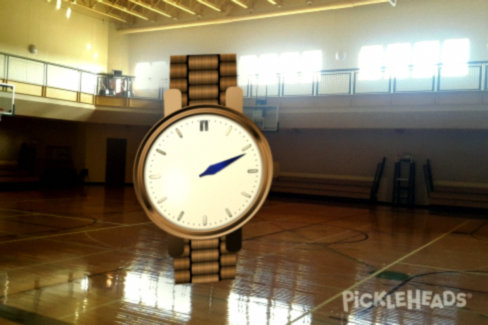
2:11
